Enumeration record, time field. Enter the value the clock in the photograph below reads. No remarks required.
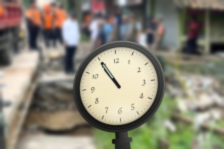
10:55
